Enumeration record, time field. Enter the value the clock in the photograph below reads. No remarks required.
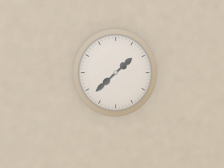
1:38
